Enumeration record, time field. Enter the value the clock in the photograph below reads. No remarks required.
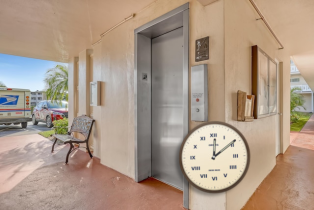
12:09
